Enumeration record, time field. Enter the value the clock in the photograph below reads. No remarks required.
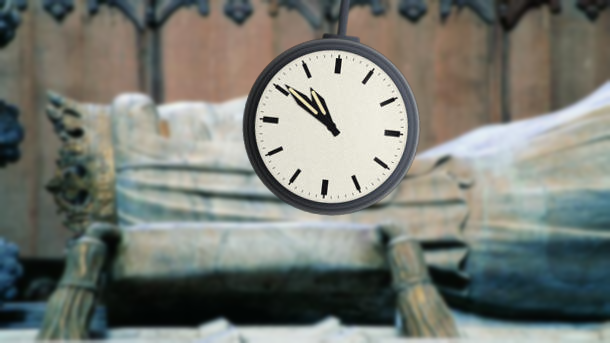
10:51
